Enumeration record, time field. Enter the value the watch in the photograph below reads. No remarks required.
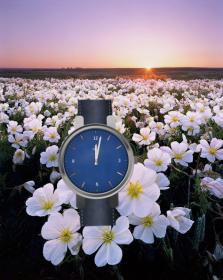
12:02
